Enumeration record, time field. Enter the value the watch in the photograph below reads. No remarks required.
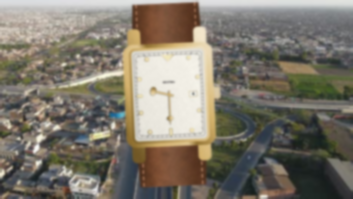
9:30
